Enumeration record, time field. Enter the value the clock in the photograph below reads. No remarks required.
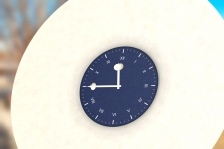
11:45
